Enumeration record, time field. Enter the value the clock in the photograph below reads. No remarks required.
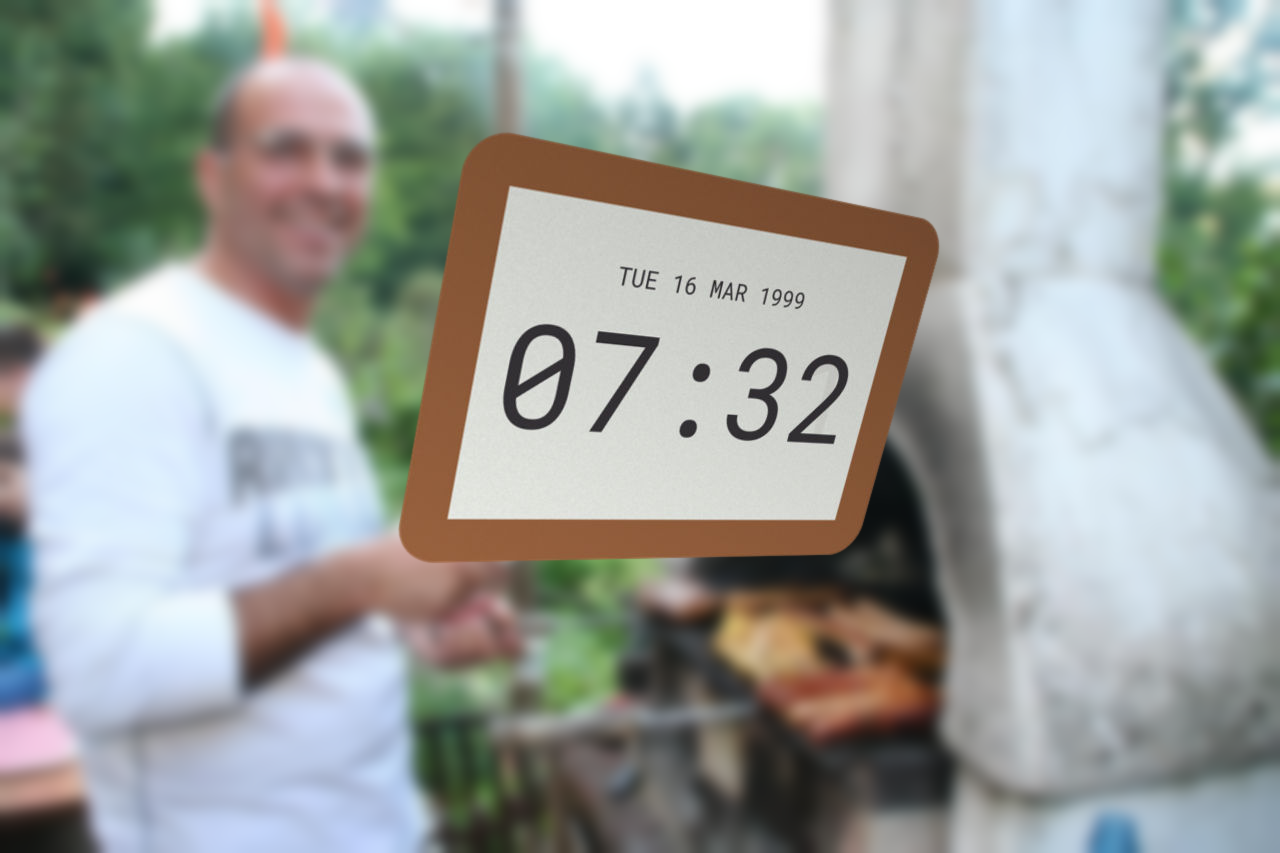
7:32
